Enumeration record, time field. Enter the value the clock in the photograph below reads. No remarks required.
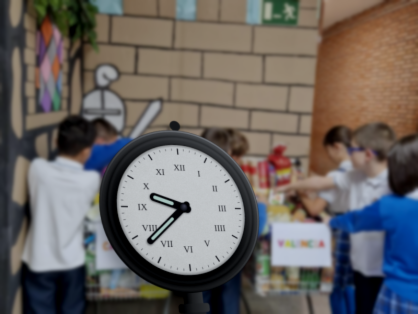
9:38
